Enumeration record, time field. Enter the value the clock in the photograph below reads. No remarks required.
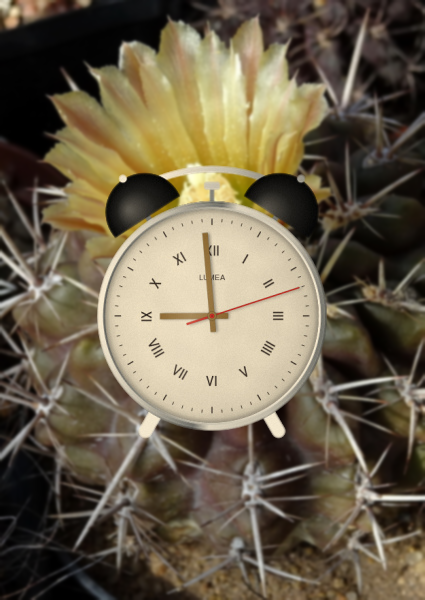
8:59:12
